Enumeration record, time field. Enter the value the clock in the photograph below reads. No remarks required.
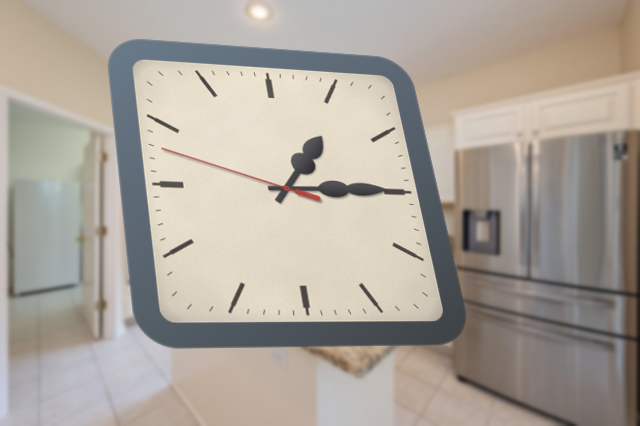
1:14:48
